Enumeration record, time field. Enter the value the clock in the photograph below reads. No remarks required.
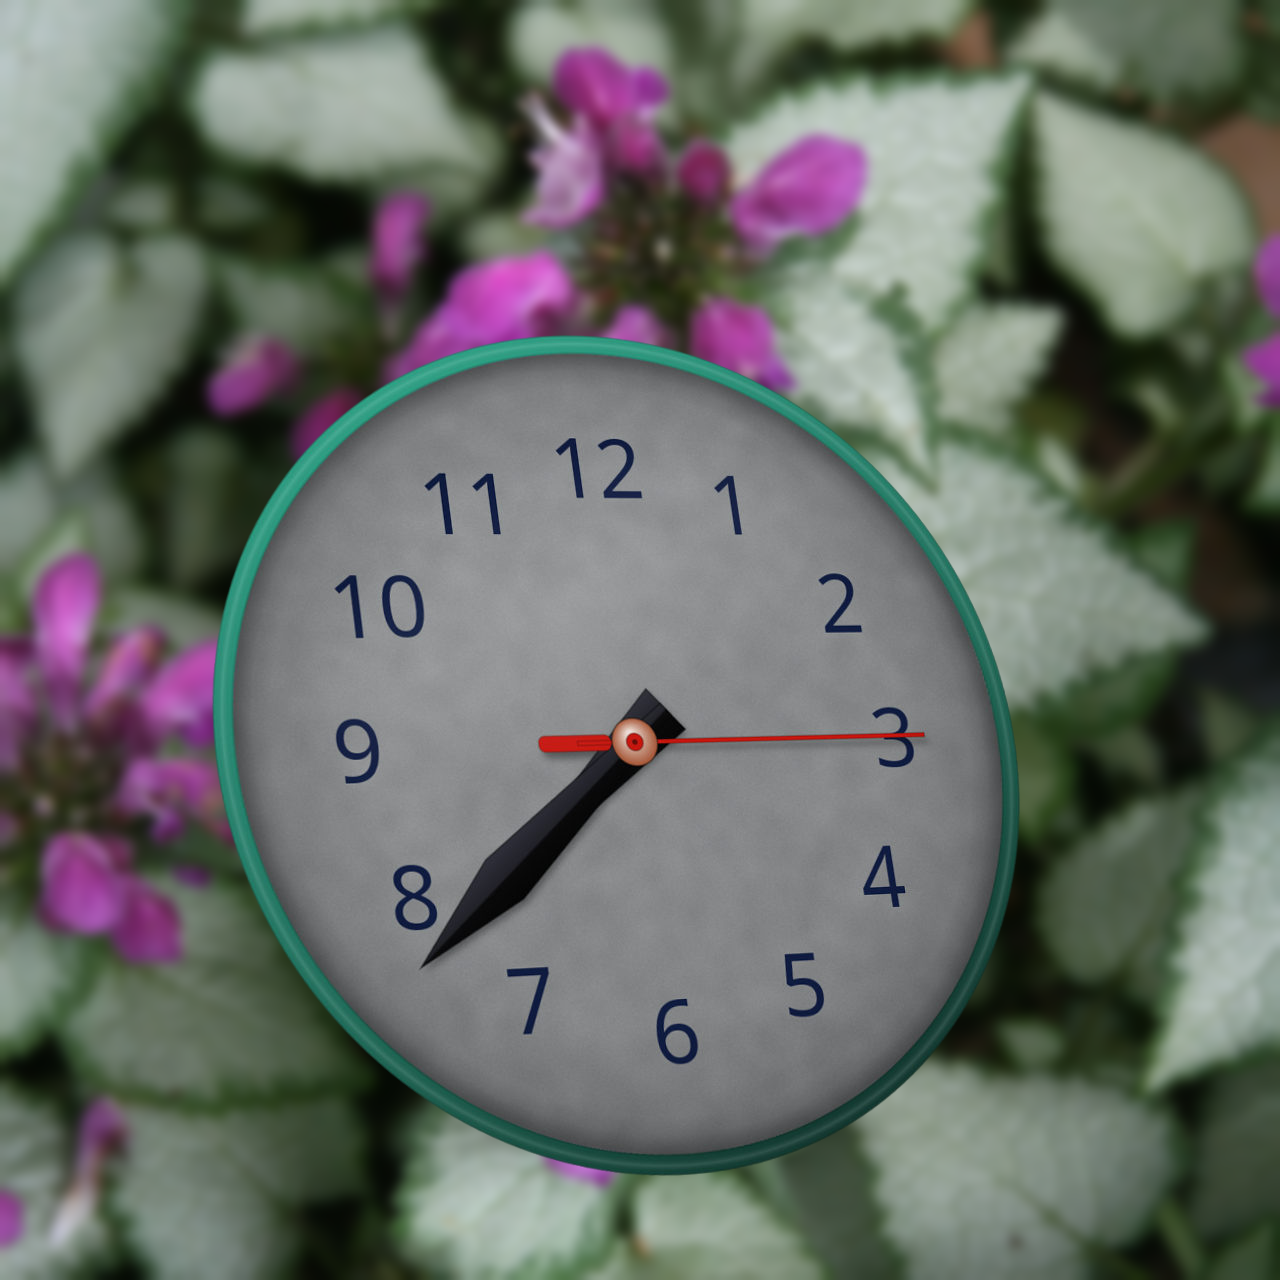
7:38:15
